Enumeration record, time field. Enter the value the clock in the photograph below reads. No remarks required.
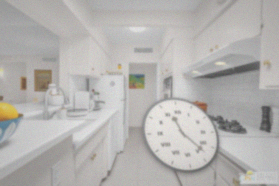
11:23
